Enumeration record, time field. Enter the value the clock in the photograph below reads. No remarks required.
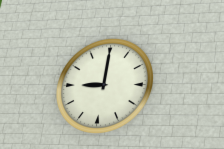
9:00
